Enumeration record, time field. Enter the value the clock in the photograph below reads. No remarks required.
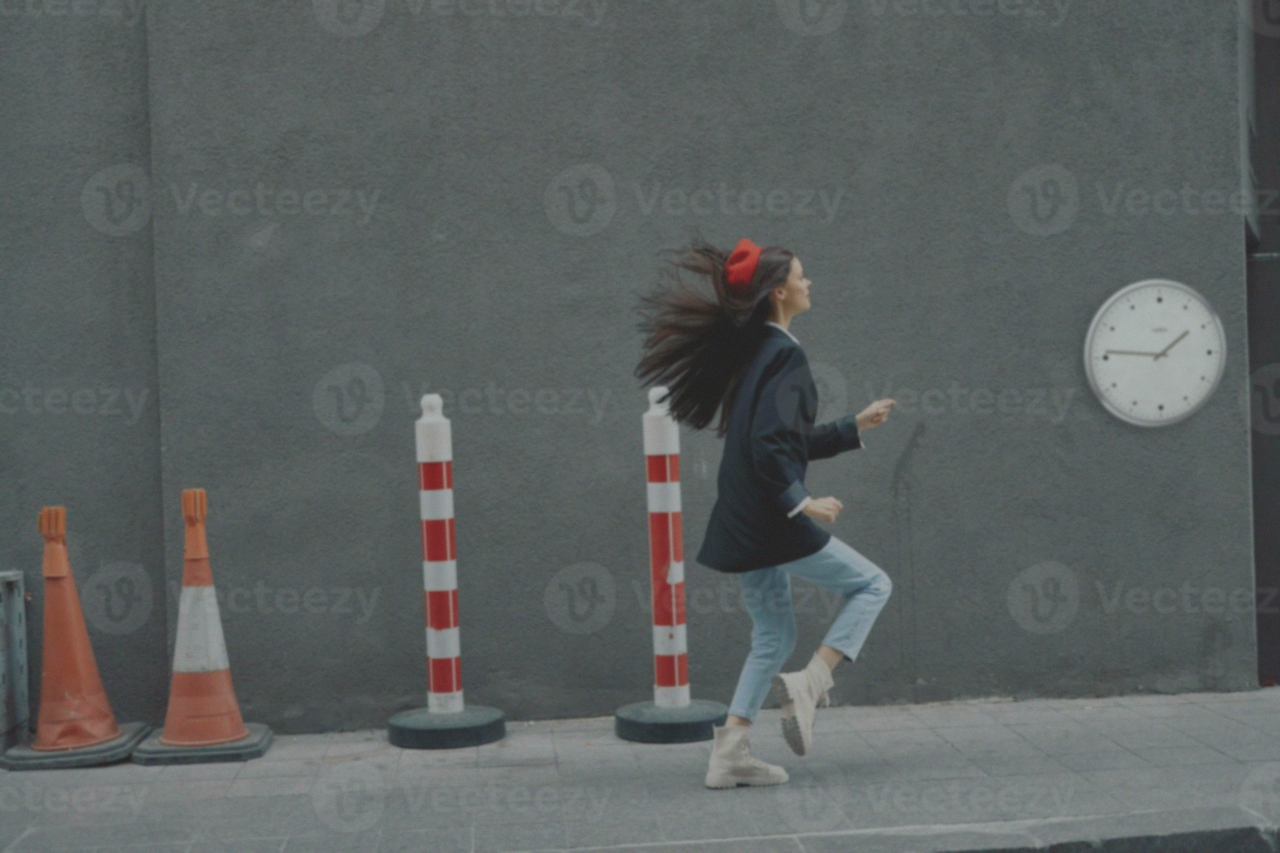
1:46
